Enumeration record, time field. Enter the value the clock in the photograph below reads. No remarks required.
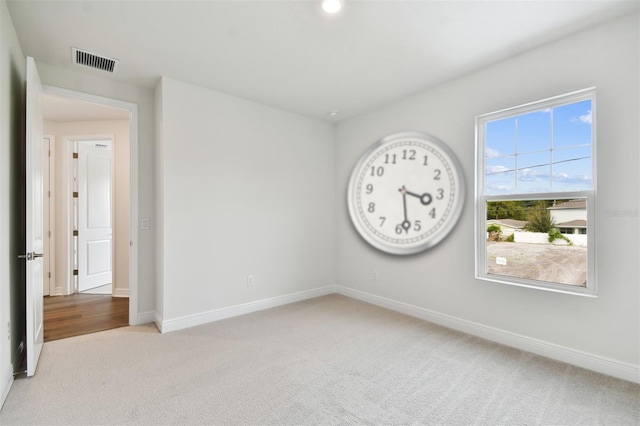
3:28
